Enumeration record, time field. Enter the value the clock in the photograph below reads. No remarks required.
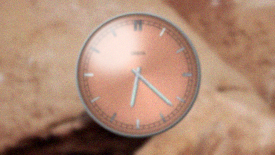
6:22
